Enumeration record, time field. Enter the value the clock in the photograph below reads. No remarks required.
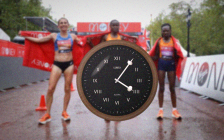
4:06
